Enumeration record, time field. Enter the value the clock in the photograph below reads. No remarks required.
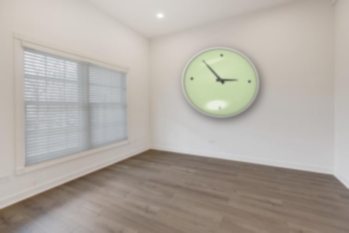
2:53
